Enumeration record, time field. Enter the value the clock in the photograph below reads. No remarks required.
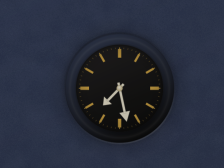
7:28
